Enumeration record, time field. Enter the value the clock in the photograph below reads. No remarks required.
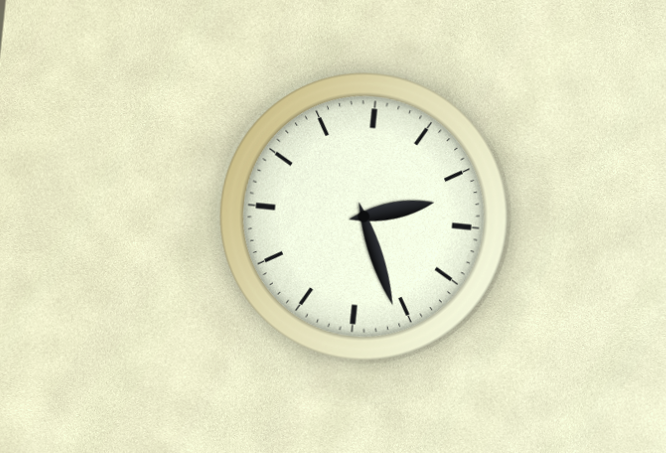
2:26
